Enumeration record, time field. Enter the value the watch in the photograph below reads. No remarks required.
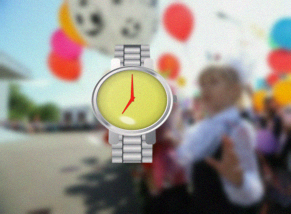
7:00
